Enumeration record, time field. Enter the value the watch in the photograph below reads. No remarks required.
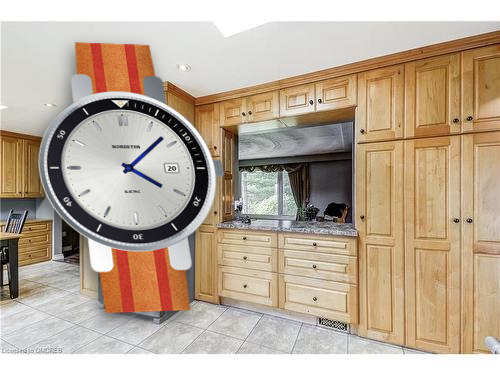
4:08
